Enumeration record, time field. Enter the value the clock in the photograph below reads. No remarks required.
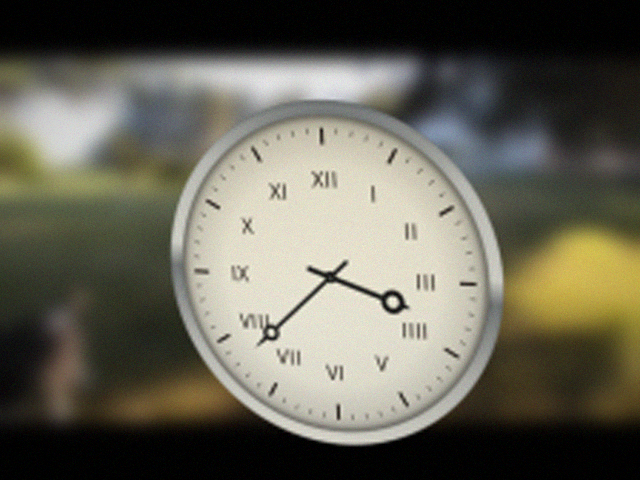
3:38
